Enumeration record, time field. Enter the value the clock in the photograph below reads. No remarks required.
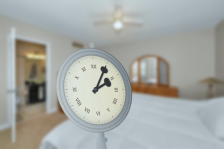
2:05
